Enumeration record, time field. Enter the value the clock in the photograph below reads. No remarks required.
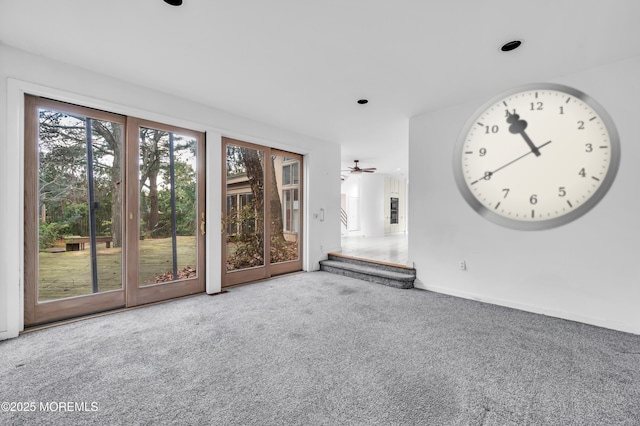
10:54:40
